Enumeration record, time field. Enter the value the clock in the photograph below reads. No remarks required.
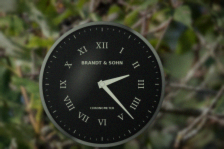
2:23
